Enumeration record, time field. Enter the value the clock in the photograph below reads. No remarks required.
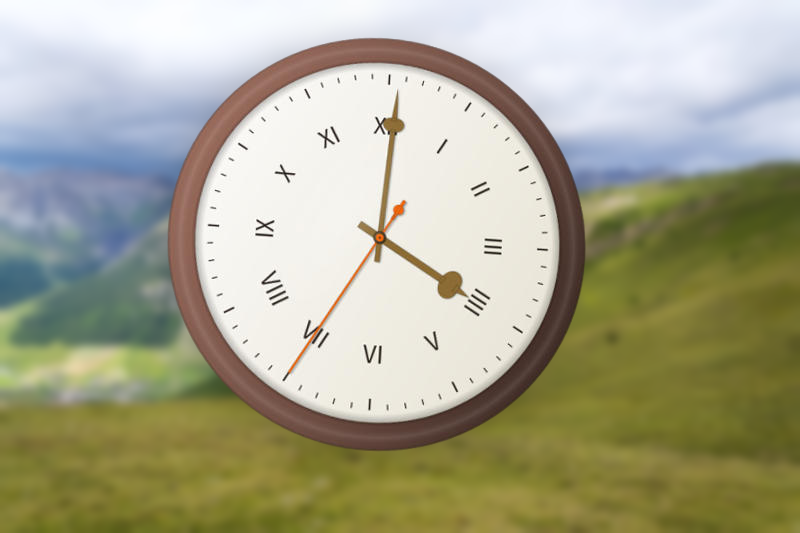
4:00:35
